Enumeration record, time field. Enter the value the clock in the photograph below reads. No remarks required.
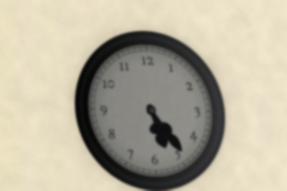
5:24
